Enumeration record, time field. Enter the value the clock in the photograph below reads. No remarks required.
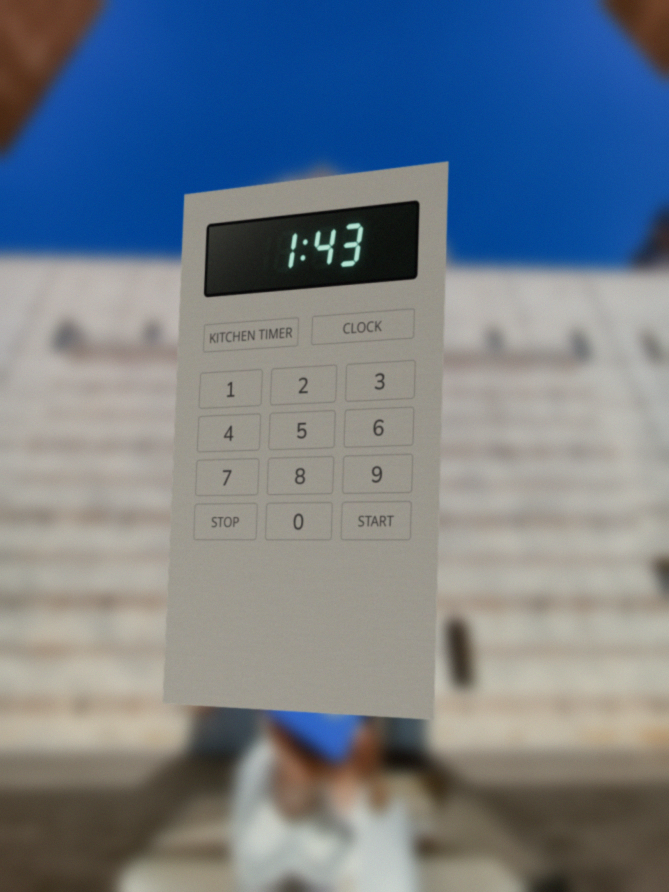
1:43
